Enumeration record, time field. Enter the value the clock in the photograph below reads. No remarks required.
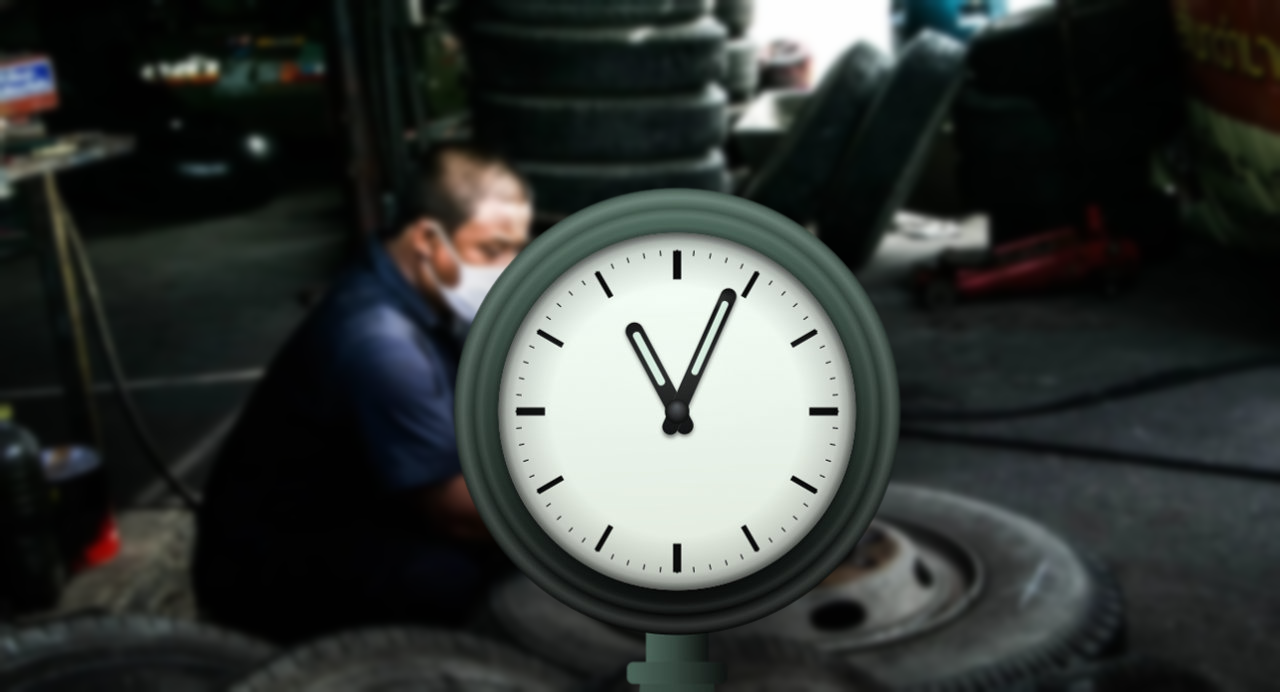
11:04
